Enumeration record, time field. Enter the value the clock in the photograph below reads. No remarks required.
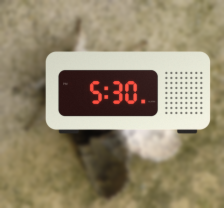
5:30
